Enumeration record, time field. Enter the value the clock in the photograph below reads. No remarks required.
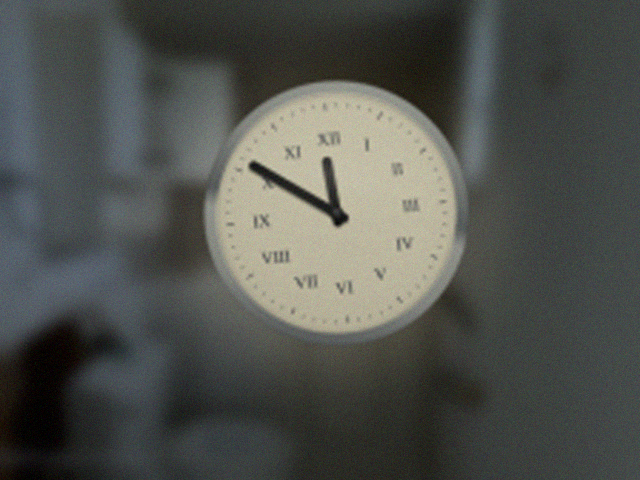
11:51
